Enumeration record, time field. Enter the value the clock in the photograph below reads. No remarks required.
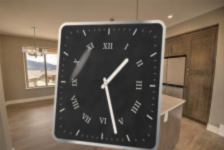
1:27
